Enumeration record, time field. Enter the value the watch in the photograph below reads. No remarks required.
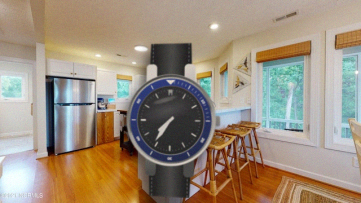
7:36
